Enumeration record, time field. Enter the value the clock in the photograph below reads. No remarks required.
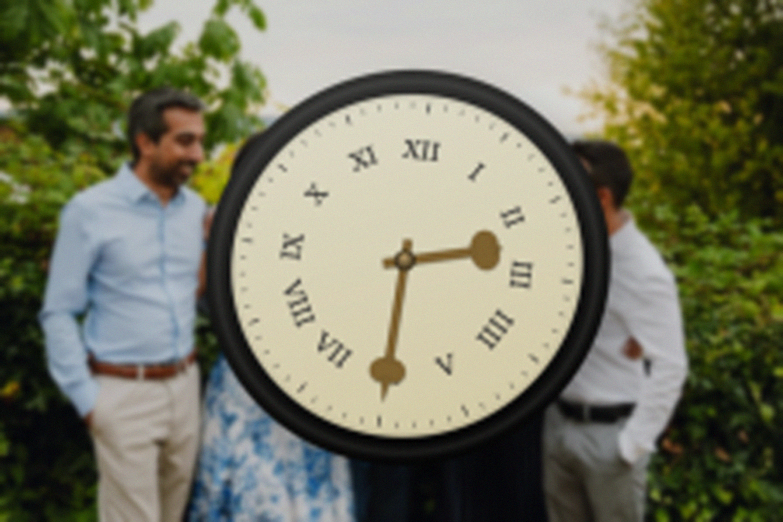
2:30
